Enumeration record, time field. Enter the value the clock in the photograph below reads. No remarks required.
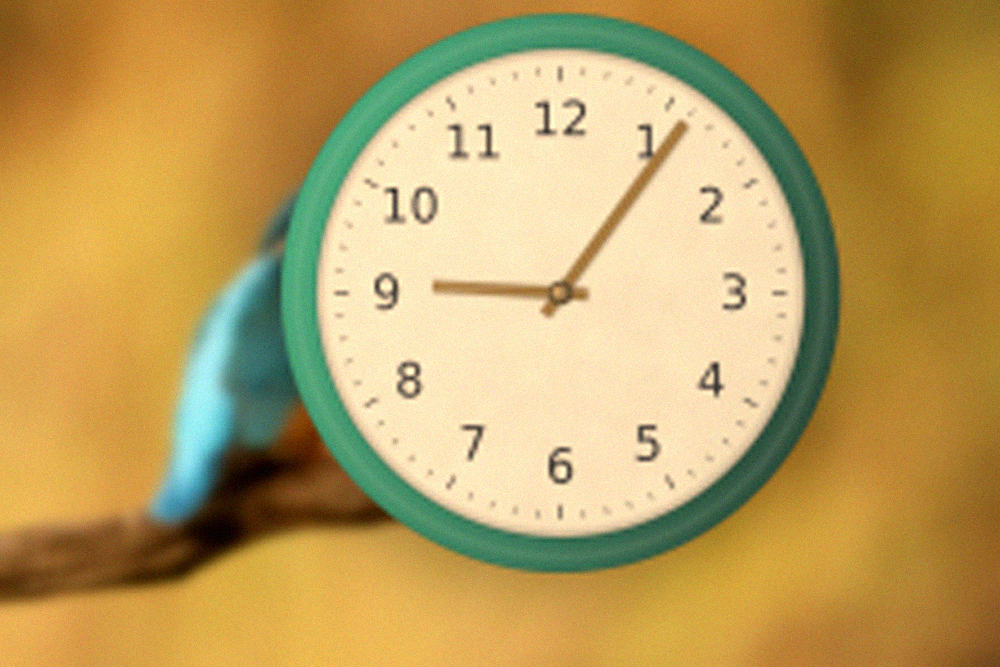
9:06
